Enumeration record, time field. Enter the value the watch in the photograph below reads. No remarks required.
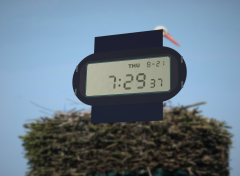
7:29:37
